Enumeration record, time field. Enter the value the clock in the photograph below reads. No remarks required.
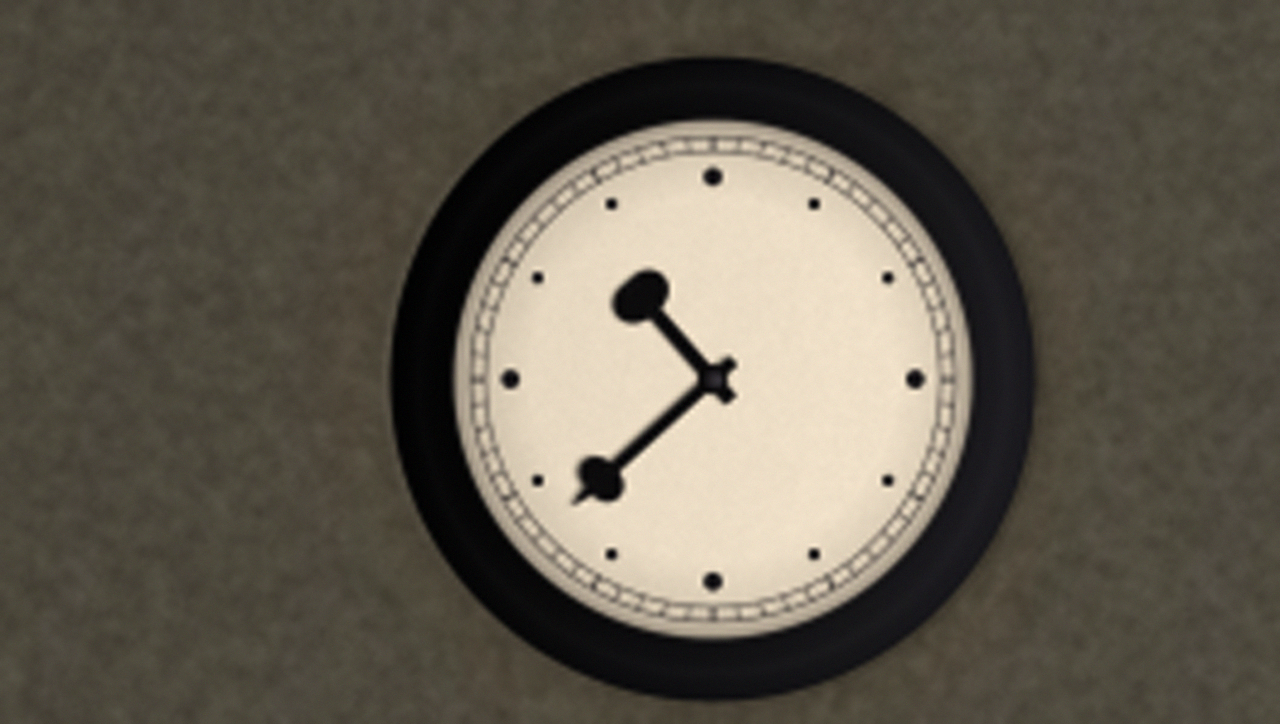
10:38
